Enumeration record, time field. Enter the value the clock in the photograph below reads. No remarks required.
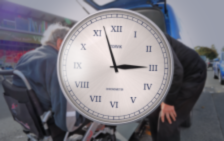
2:57
